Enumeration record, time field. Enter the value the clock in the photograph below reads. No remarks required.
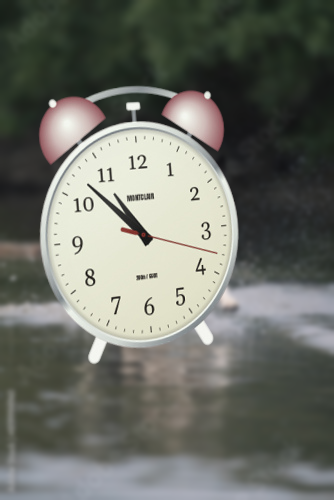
10:52:18
